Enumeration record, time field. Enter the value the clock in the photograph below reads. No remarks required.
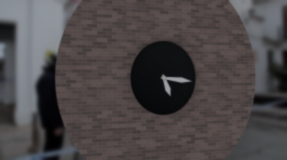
5:16
